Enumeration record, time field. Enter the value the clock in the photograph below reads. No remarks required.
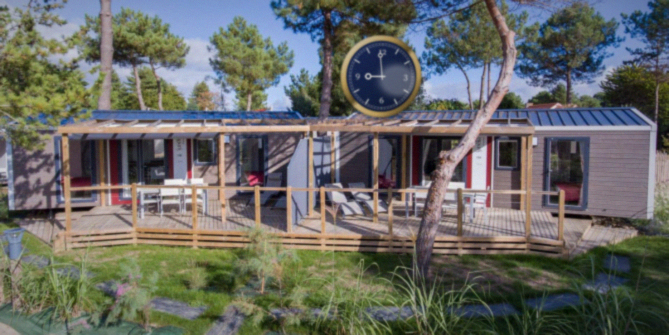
8:59
